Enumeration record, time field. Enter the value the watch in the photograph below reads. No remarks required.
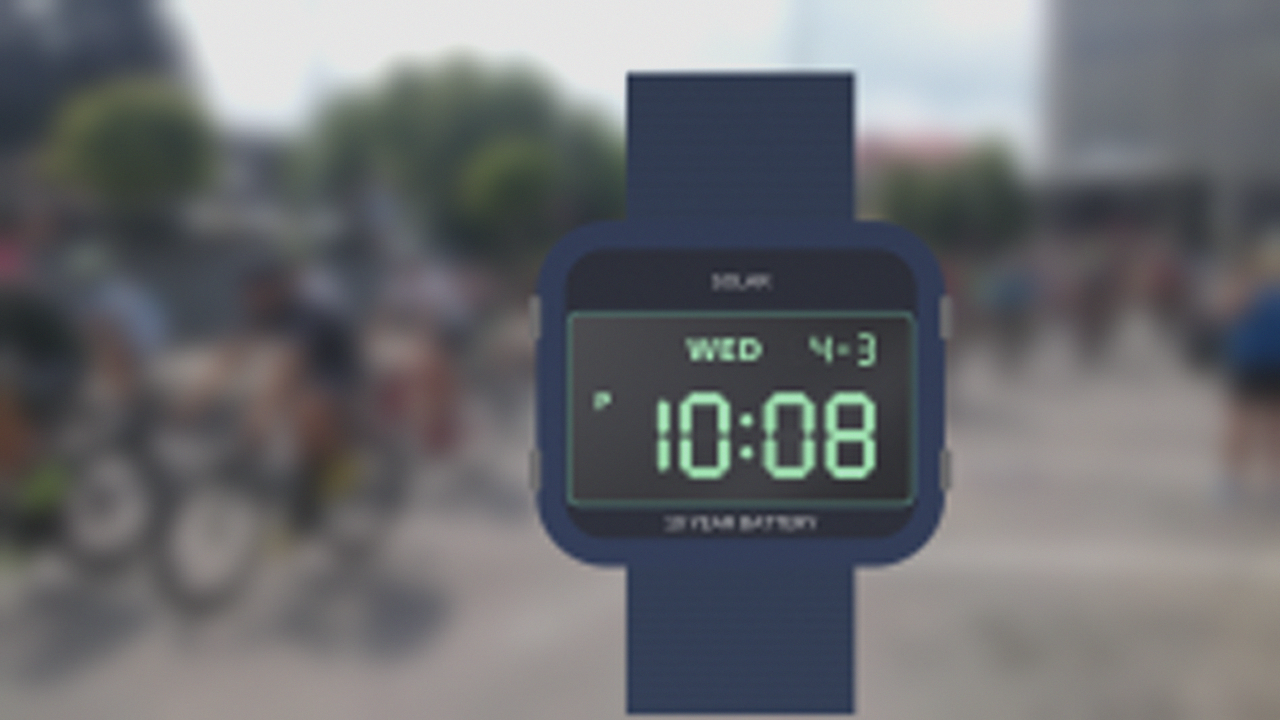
10:08
